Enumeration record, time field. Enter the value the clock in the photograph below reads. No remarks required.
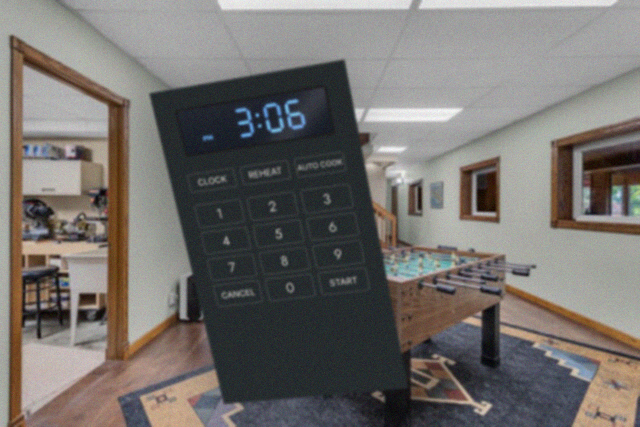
3:06
